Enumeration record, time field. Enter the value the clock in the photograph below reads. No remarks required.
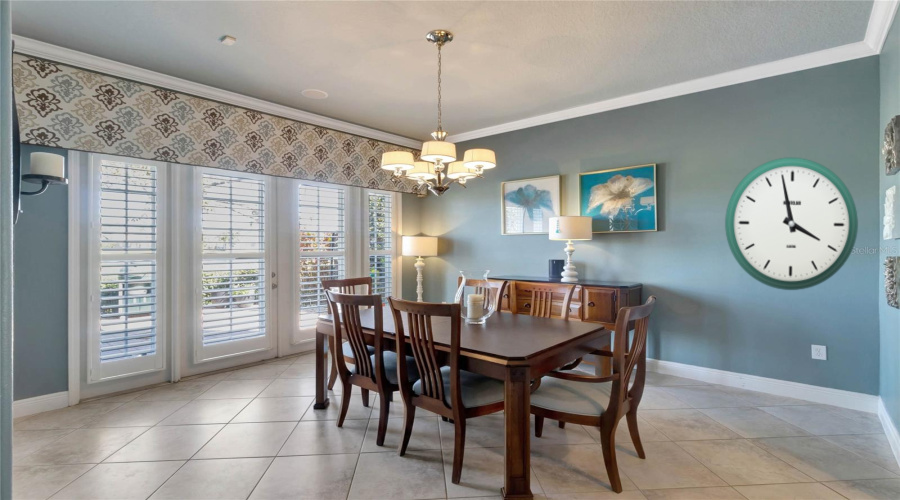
3:58
